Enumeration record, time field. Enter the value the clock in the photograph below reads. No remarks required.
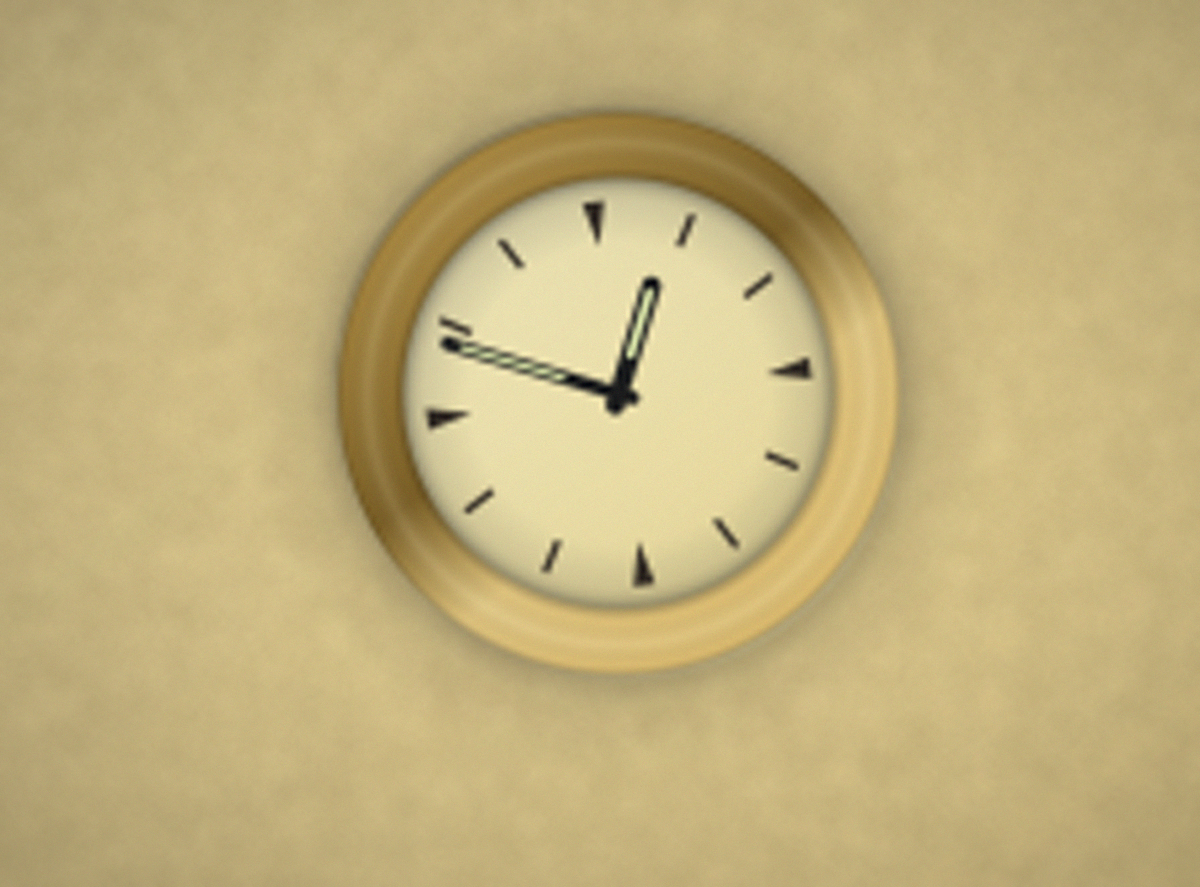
12:49
